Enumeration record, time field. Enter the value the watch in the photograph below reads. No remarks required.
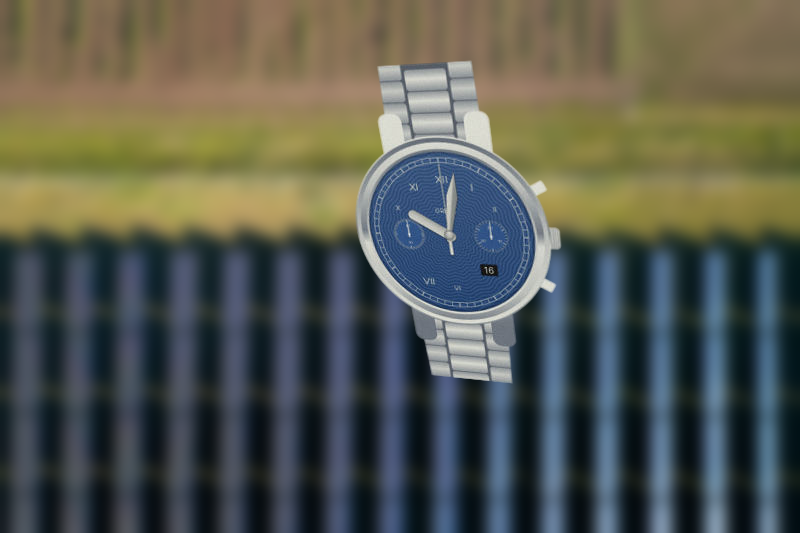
10:02
